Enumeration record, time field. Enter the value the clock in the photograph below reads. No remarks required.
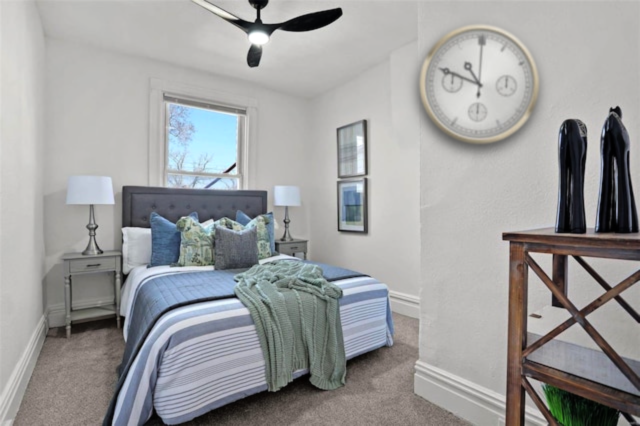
10:48
